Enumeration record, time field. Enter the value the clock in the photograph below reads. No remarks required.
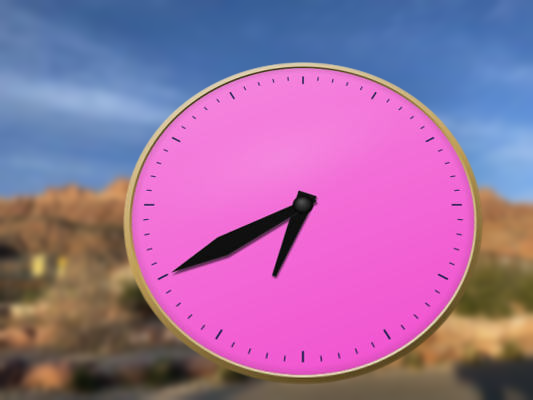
6:40
